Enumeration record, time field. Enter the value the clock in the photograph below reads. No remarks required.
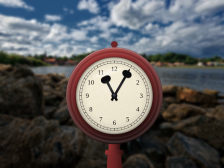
11:05
